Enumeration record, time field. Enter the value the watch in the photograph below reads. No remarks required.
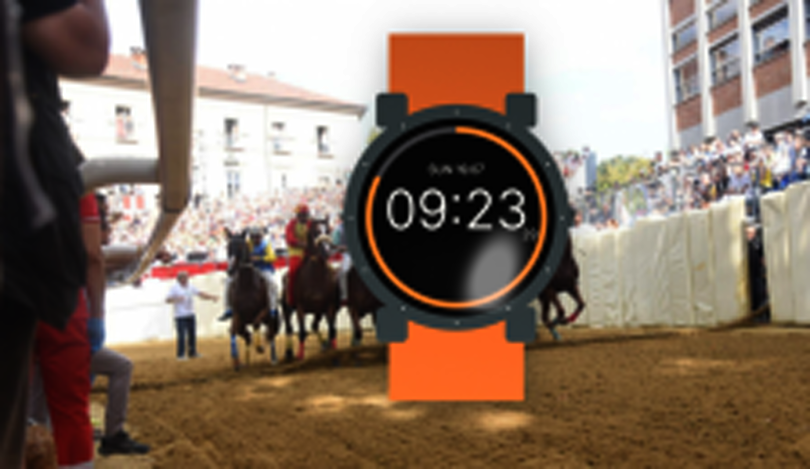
9:23
